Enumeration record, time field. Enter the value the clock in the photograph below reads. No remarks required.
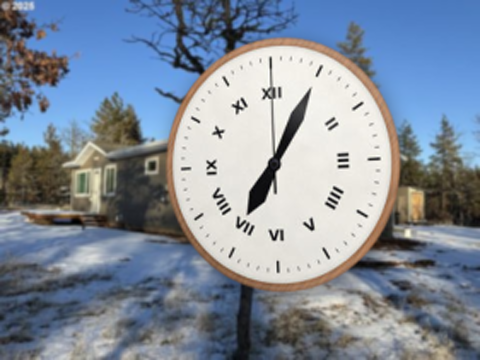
7:05:00
